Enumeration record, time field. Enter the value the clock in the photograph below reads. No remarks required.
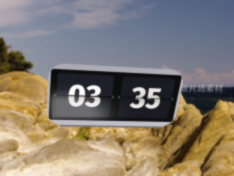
3:35
